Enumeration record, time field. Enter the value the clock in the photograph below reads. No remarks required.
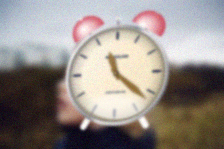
11:22
